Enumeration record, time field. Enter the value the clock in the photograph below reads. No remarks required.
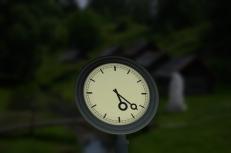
5:22
